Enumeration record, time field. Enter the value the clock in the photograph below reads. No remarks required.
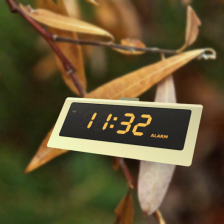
11:32
